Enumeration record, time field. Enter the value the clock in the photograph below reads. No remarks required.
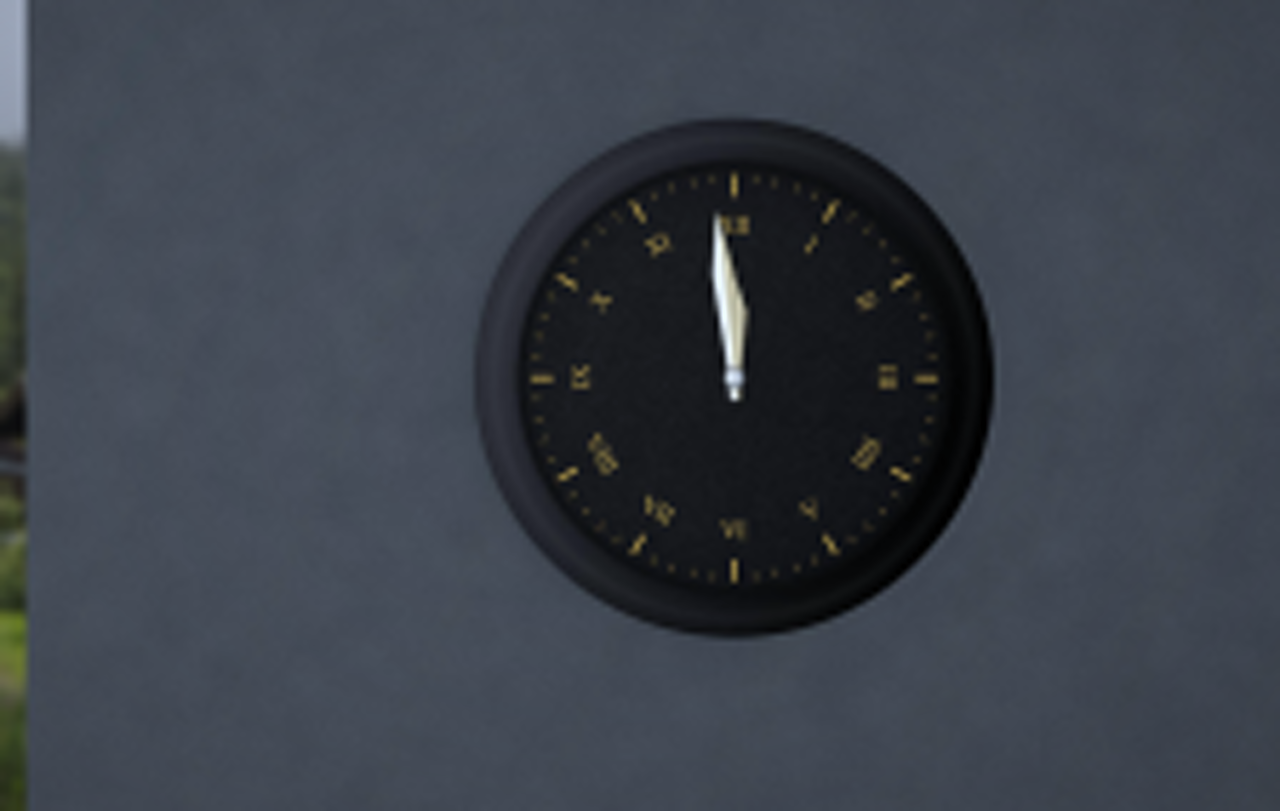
11:59
